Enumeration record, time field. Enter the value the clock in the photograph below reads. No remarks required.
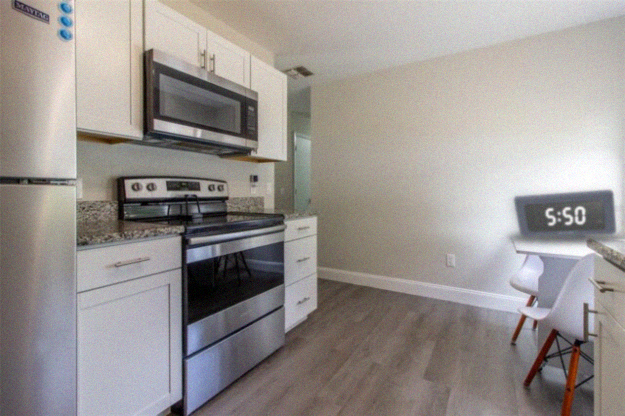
5:50
